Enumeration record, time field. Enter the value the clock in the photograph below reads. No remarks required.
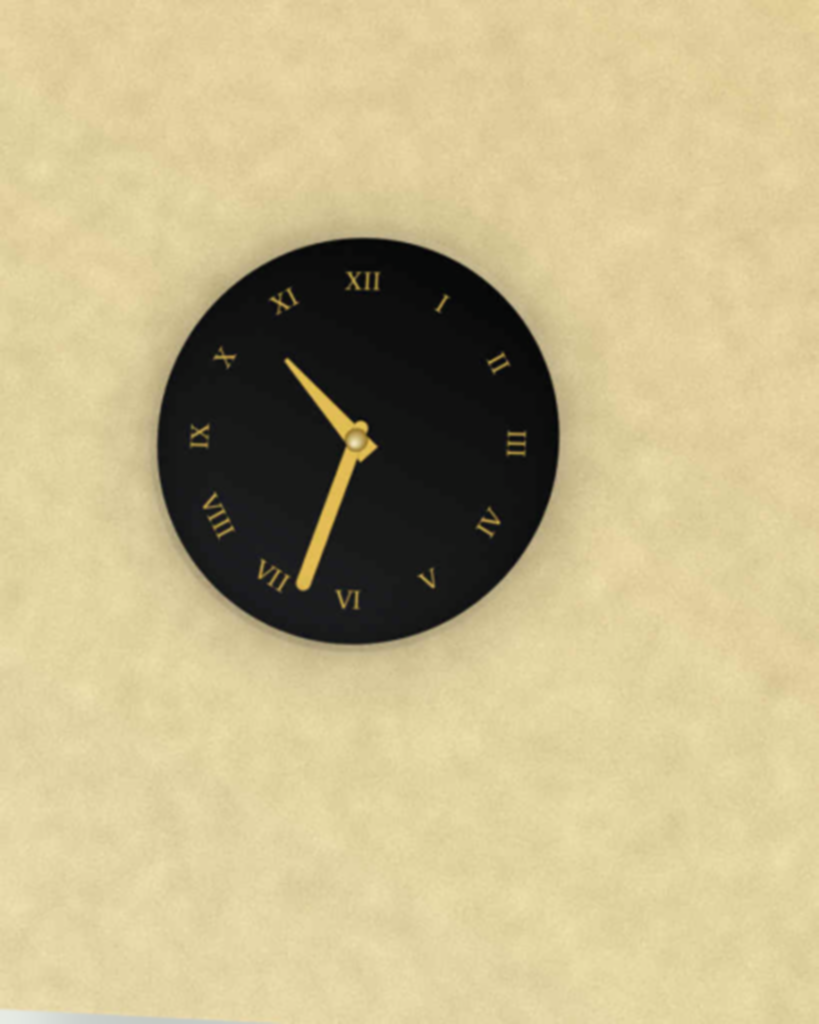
10:33
